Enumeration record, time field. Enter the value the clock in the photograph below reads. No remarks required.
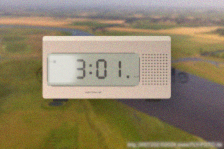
3:01
